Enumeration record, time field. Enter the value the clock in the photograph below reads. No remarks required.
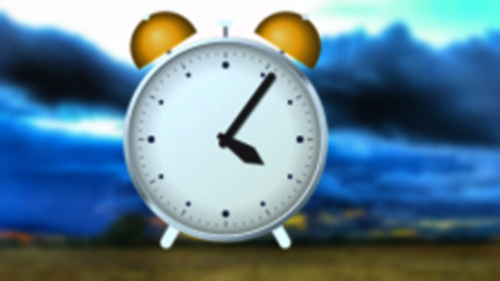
4:06
